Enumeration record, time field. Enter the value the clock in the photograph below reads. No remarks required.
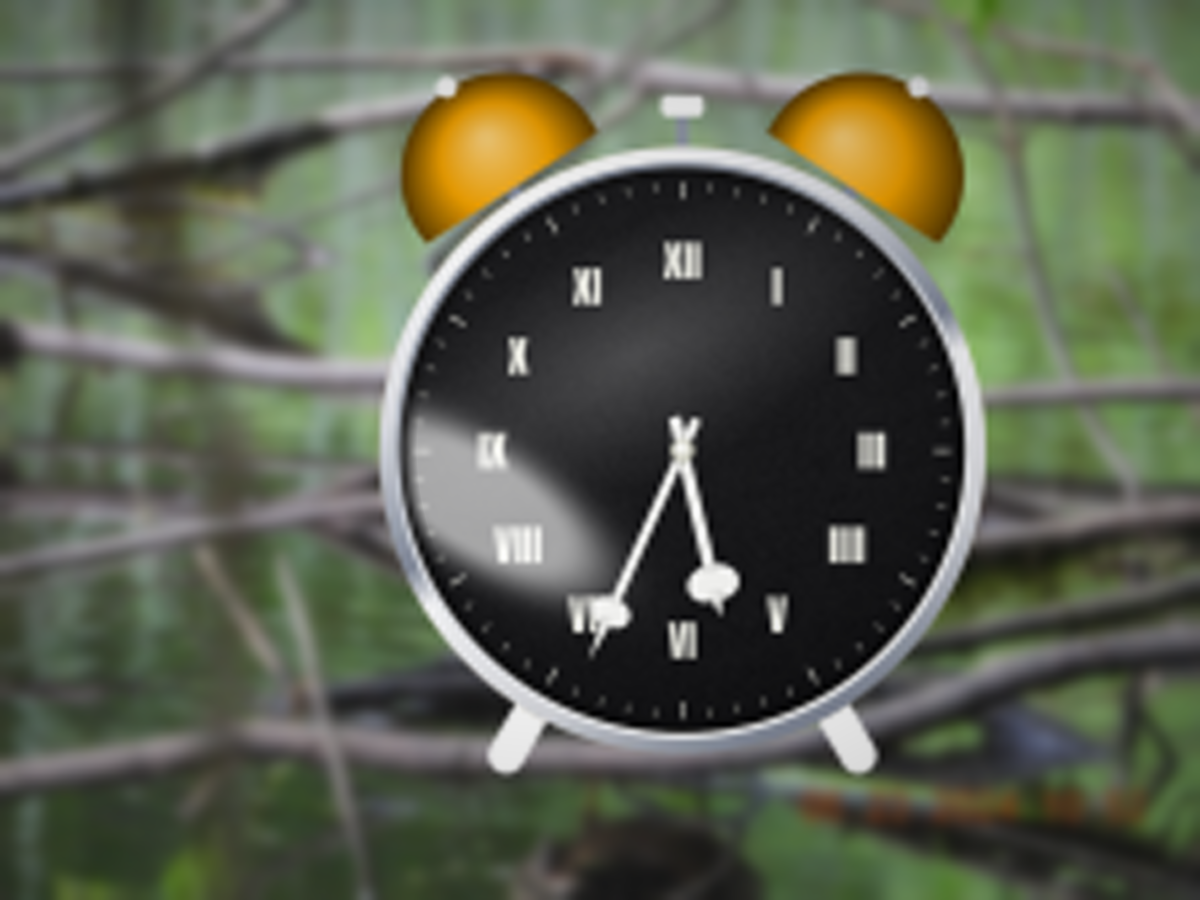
5:34
